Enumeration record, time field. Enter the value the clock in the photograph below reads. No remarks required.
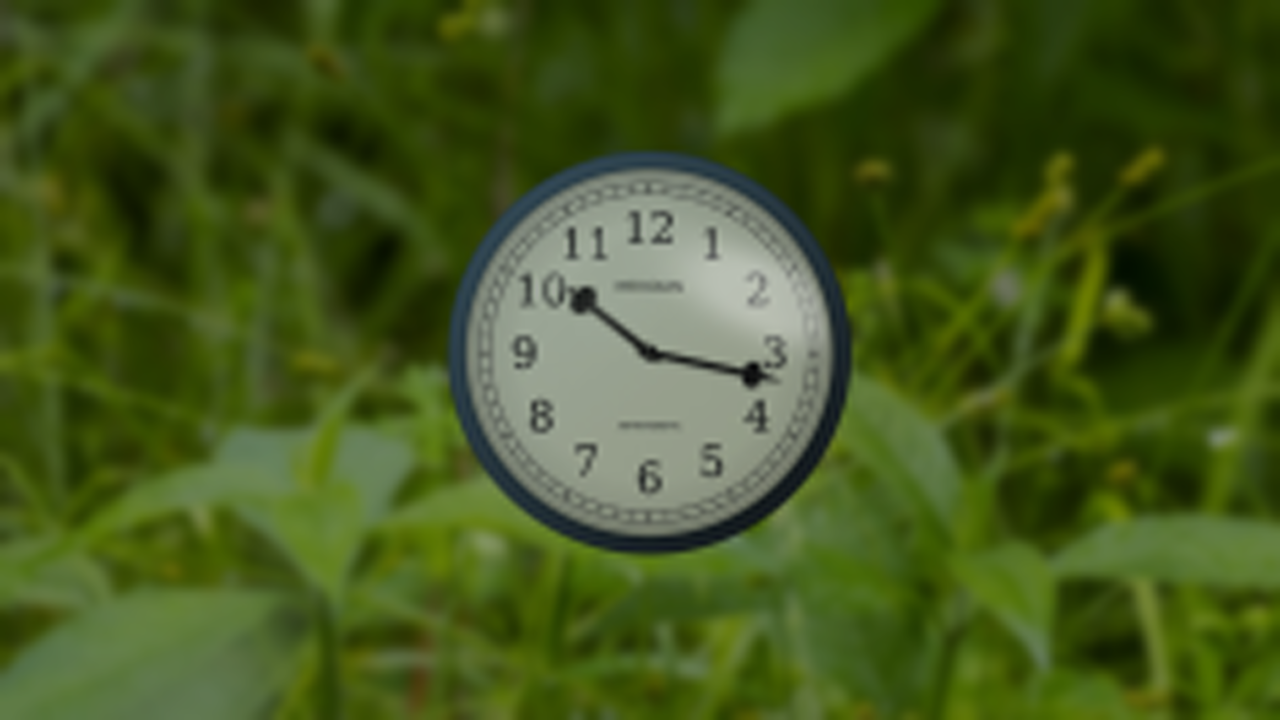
10:17
